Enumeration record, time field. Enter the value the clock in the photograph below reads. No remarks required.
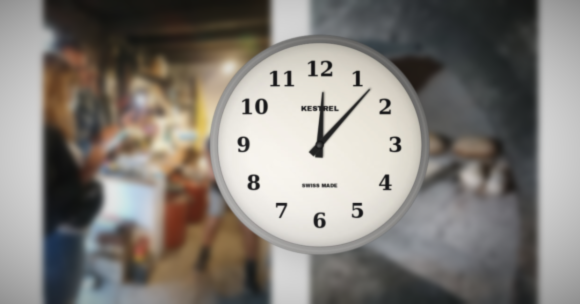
12:07
